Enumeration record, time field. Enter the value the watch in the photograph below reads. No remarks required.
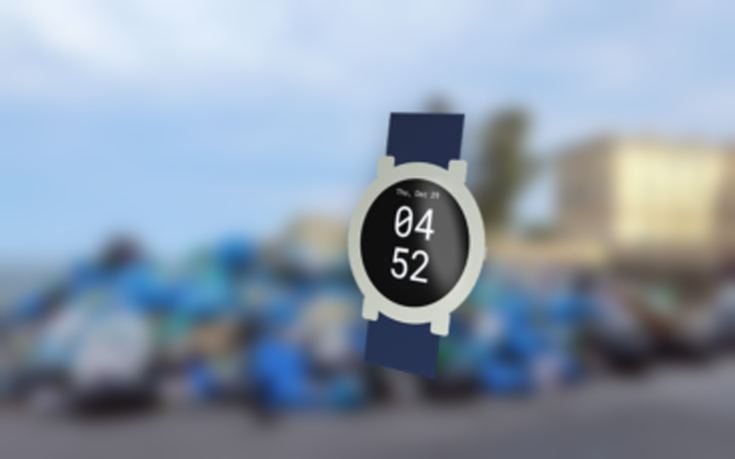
4:52
